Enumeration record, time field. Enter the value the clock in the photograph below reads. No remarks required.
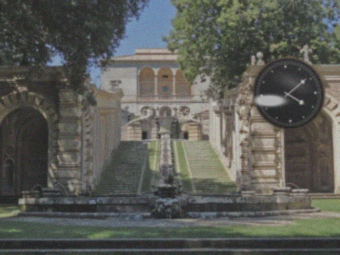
4:09
